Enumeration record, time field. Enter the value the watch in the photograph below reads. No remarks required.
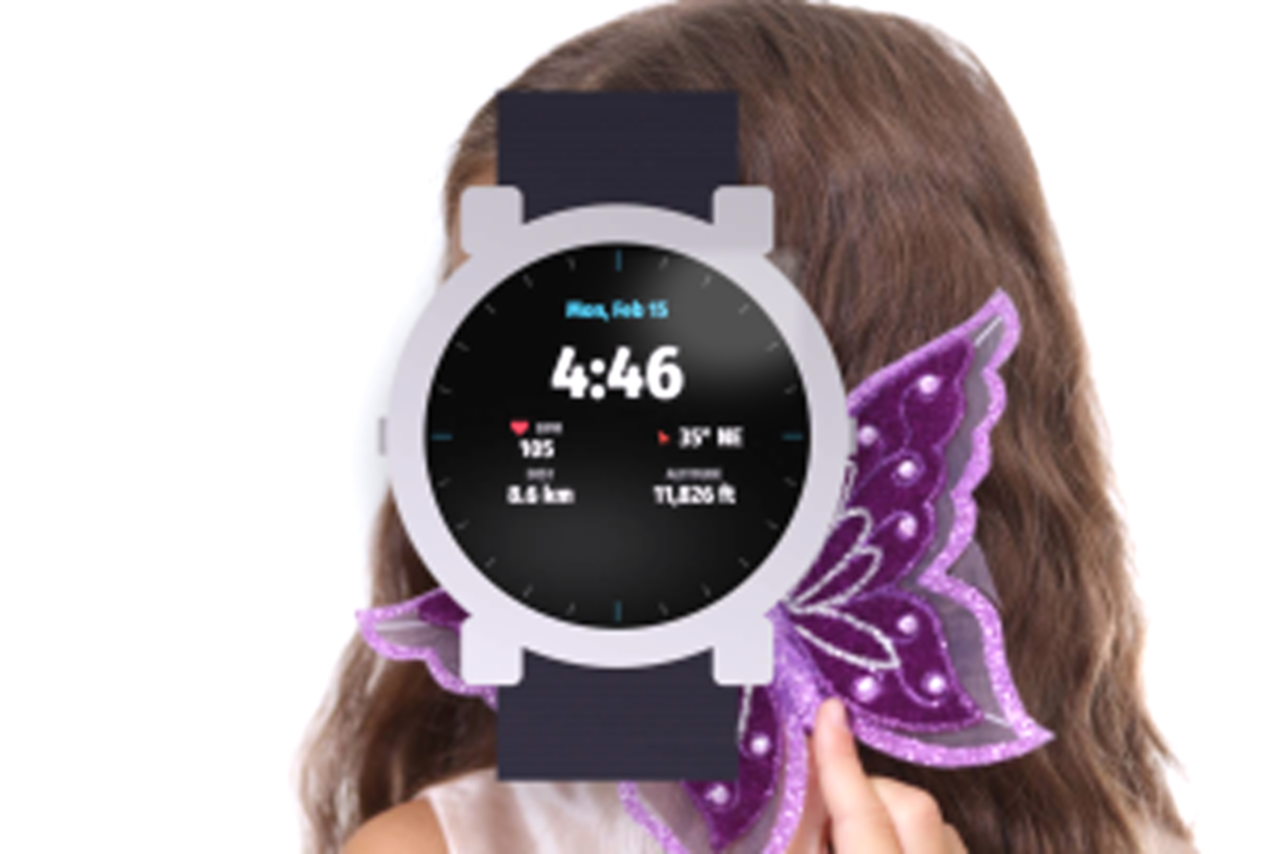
4:46
